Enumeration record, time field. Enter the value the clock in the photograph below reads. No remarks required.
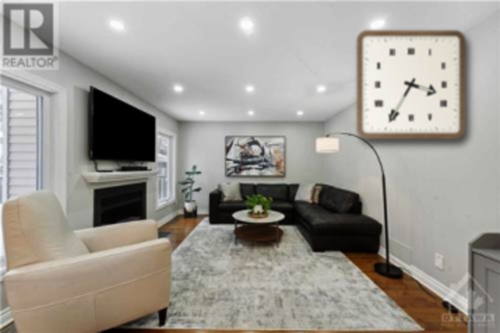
3:35
